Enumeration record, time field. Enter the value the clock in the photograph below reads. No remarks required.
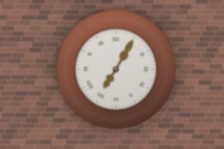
7:05
